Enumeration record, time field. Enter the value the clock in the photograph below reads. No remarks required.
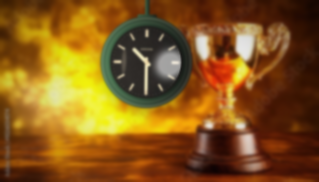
10:30
